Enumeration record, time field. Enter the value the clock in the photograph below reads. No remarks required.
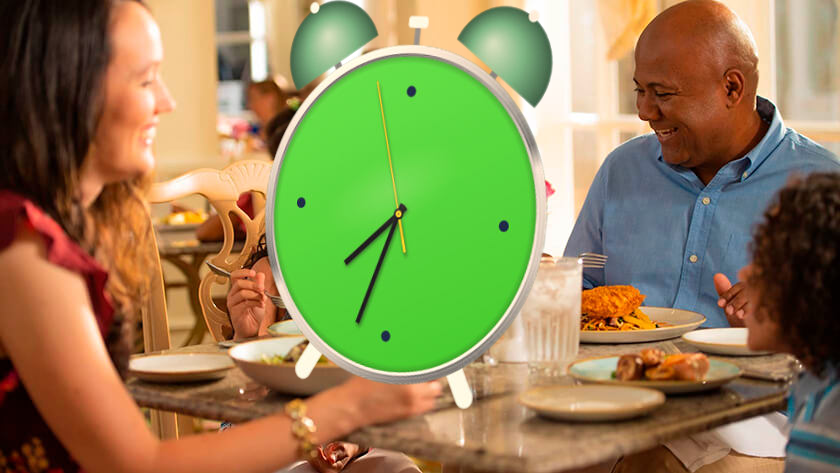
7:32:57
